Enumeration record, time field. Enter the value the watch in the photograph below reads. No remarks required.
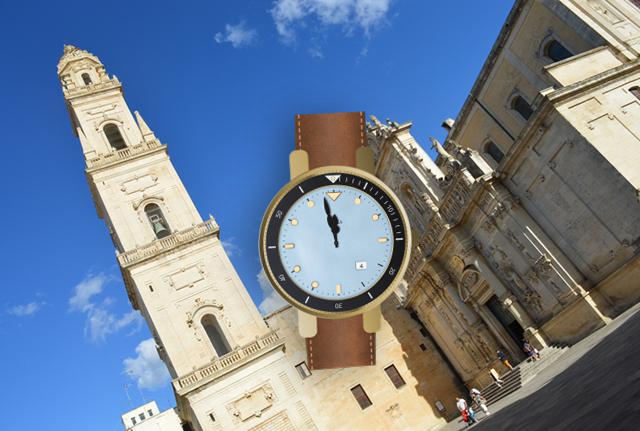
11:58
